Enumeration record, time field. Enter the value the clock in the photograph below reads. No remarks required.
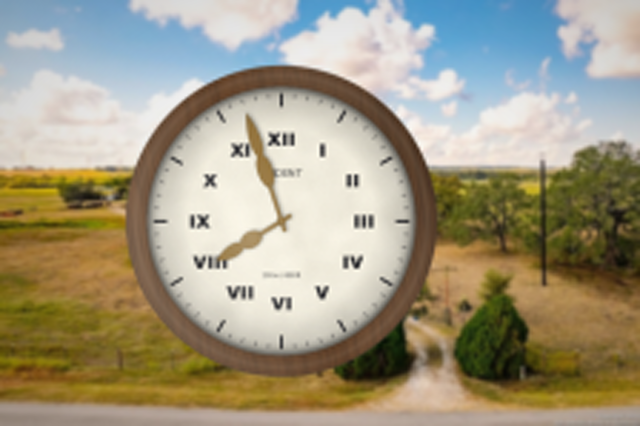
7:57
